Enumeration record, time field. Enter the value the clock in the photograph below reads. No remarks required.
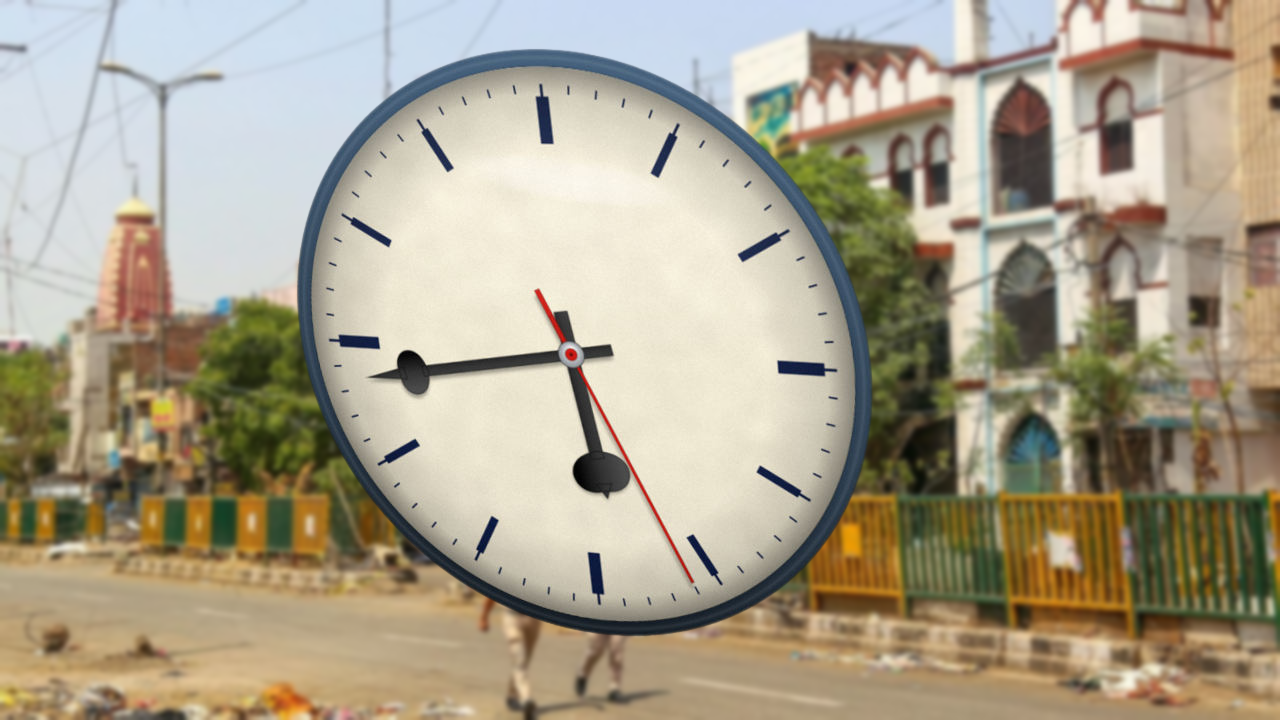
5:43:26
